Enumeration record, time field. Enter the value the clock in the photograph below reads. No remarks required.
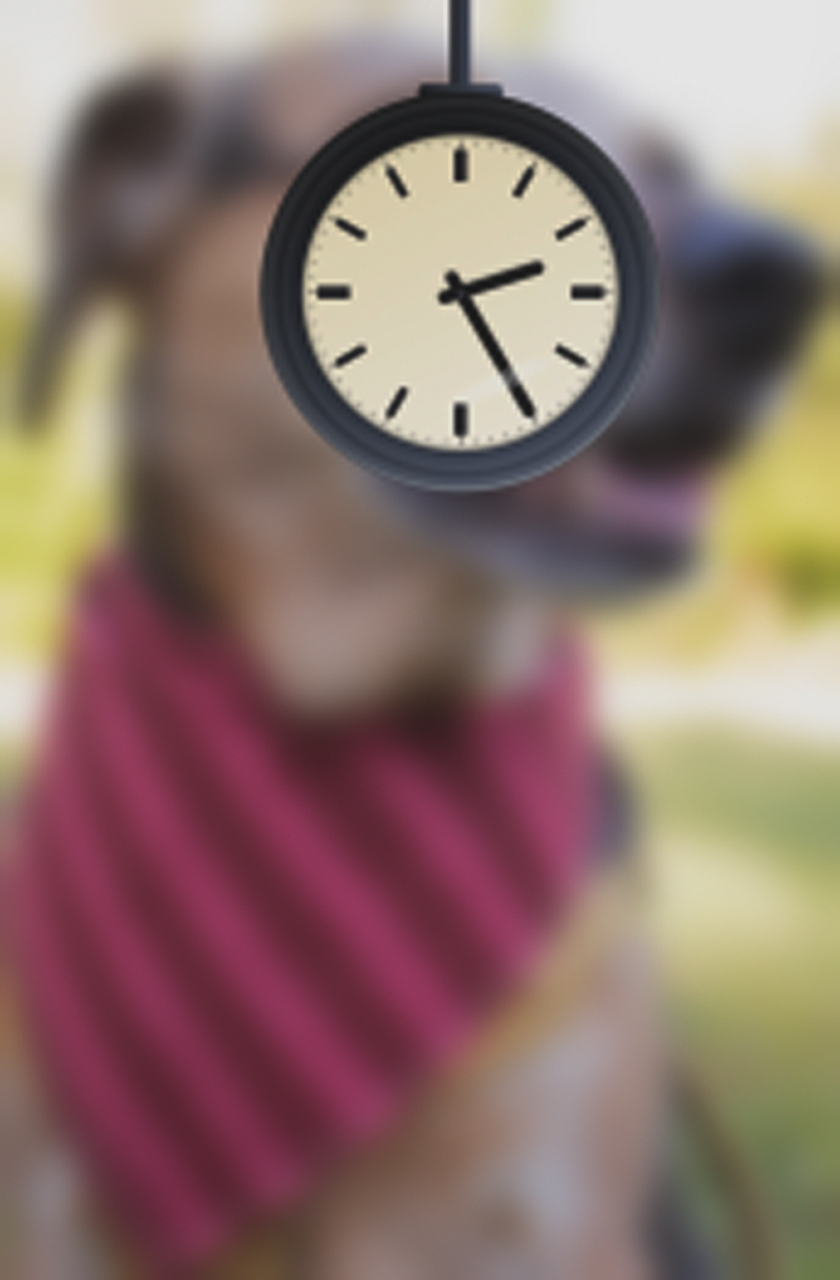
2:25
